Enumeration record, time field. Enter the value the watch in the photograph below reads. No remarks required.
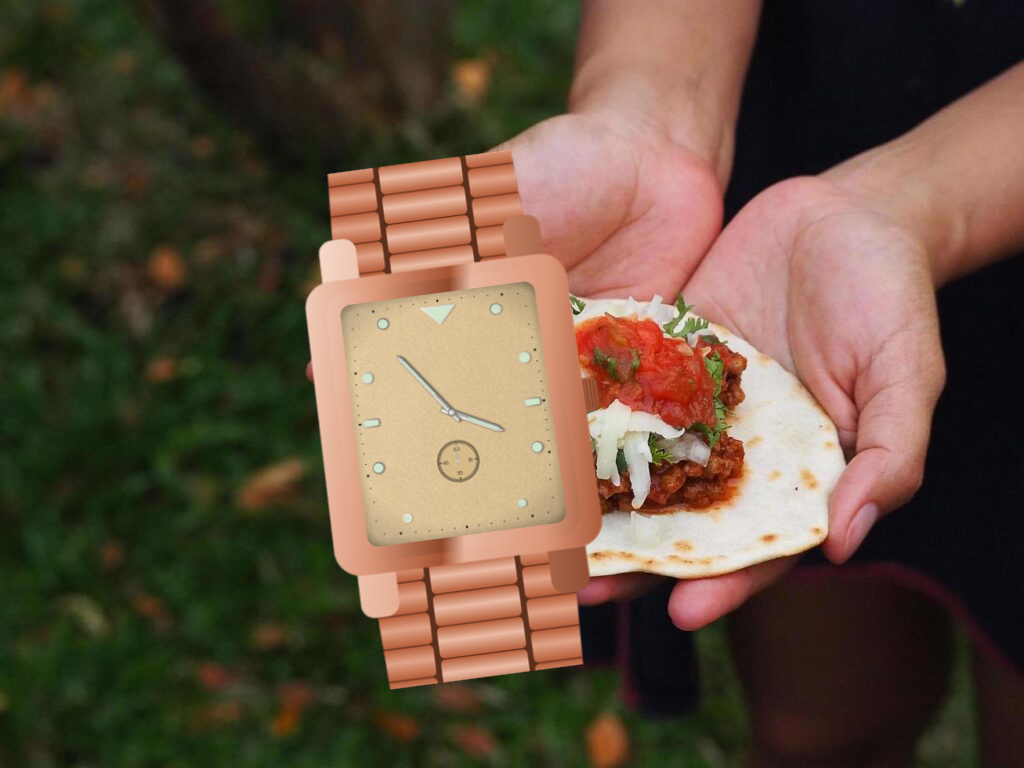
3:54
